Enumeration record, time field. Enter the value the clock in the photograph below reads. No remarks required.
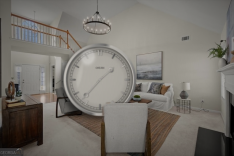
1:37
